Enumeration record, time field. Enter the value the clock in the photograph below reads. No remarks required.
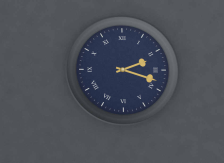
2:18
